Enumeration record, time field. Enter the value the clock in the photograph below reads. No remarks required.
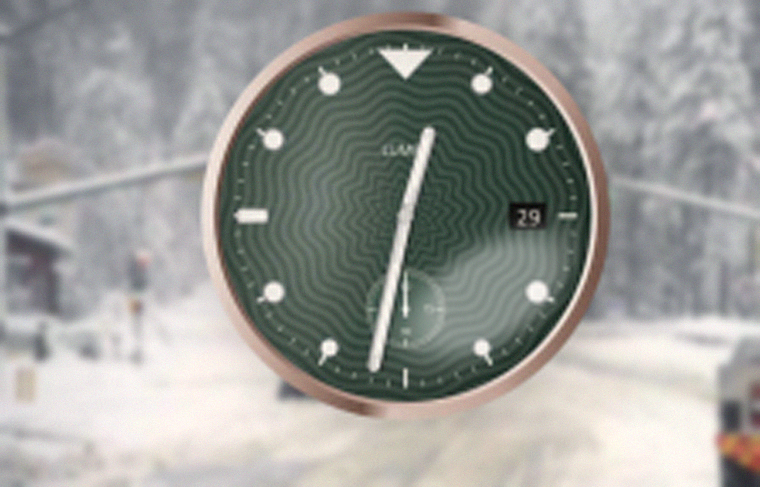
12:32
